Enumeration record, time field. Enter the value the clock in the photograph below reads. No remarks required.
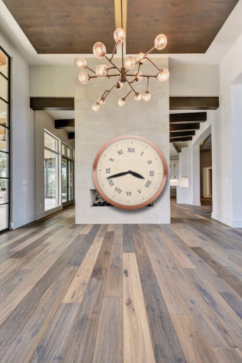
3:42
